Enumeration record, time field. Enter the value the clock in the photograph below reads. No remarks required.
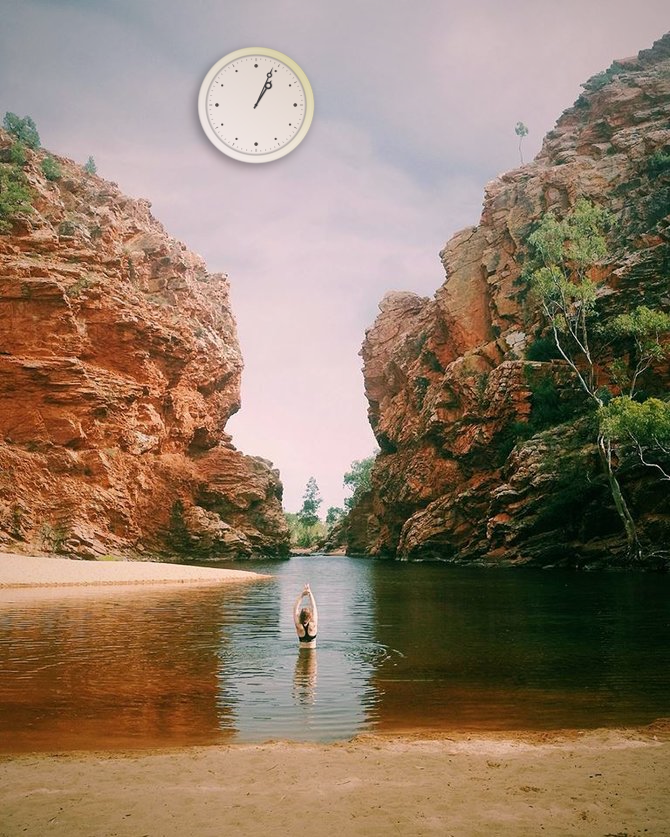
1:04
